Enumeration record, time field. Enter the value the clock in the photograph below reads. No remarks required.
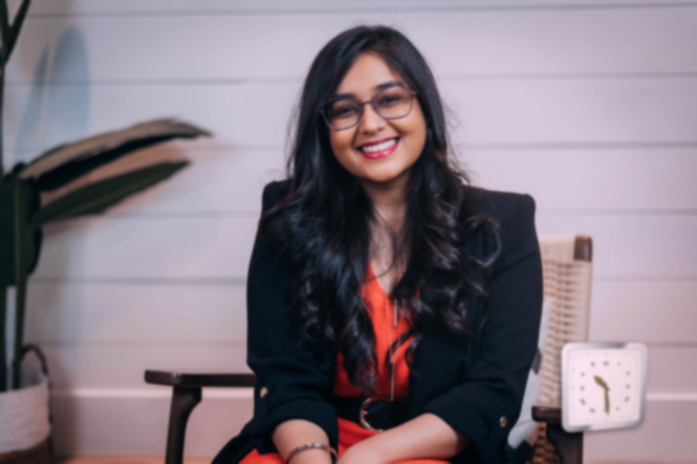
10:29
